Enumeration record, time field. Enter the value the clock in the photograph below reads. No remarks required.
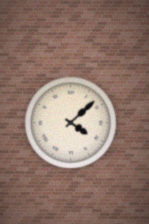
4:08
